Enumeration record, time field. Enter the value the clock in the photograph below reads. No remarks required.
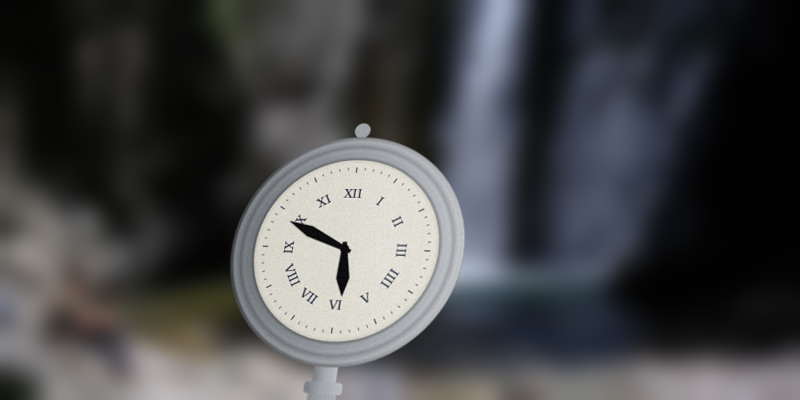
5:49
